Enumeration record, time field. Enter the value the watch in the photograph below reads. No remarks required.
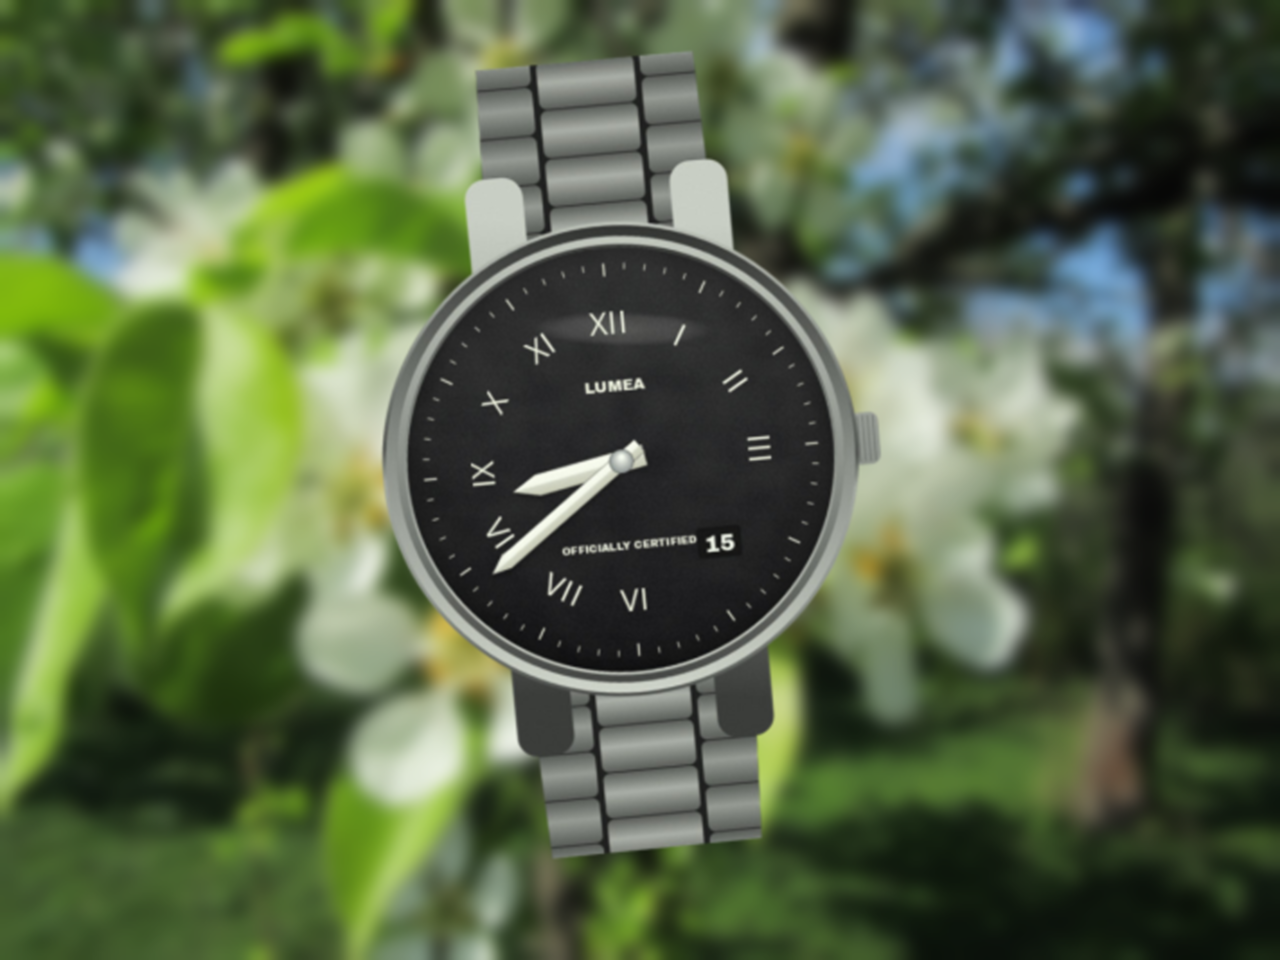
8:39
